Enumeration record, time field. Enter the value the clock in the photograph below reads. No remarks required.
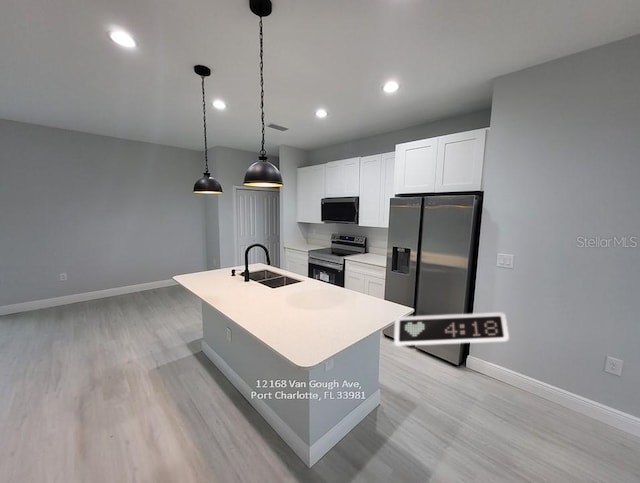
4:18
